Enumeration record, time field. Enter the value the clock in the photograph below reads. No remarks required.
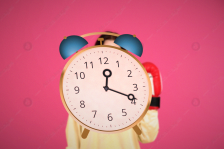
12:19
